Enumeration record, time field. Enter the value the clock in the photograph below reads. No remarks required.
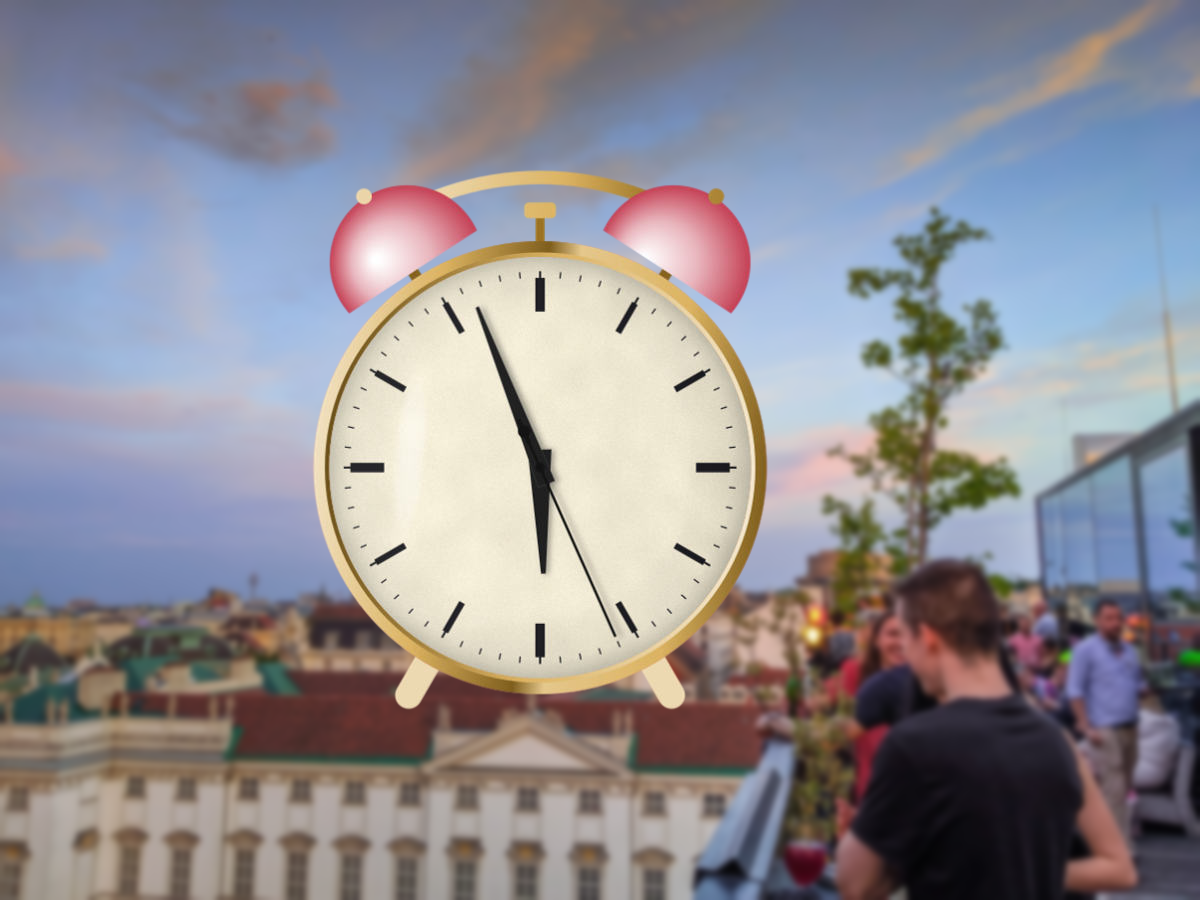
5:56:26
